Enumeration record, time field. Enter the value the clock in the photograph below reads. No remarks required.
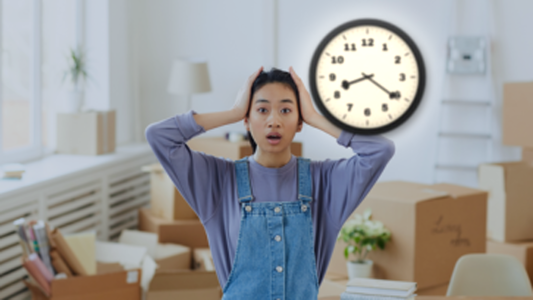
8:21
